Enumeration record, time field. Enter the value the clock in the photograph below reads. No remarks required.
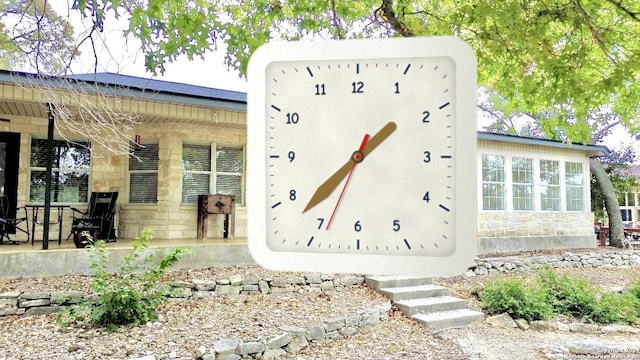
1:37:34
